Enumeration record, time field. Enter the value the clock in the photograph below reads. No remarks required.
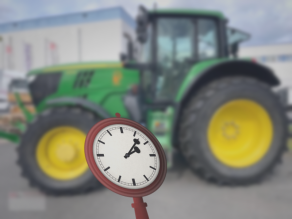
2:07
